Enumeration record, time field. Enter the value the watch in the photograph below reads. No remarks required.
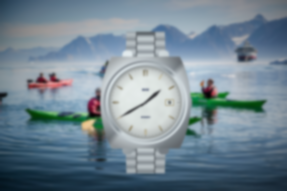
1:40
